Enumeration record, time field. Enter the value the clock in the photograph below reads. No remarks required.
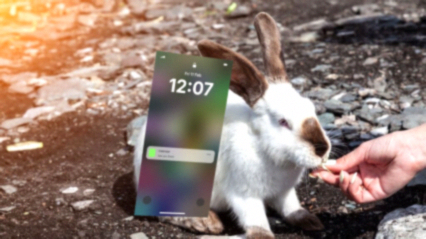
12:07
